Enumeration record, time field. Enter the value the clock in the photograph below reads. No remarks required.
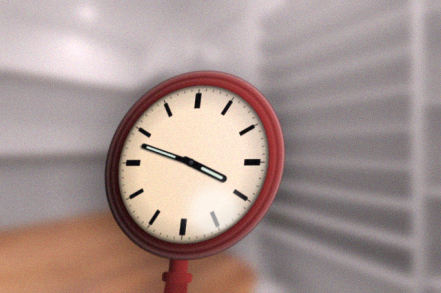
3:48
